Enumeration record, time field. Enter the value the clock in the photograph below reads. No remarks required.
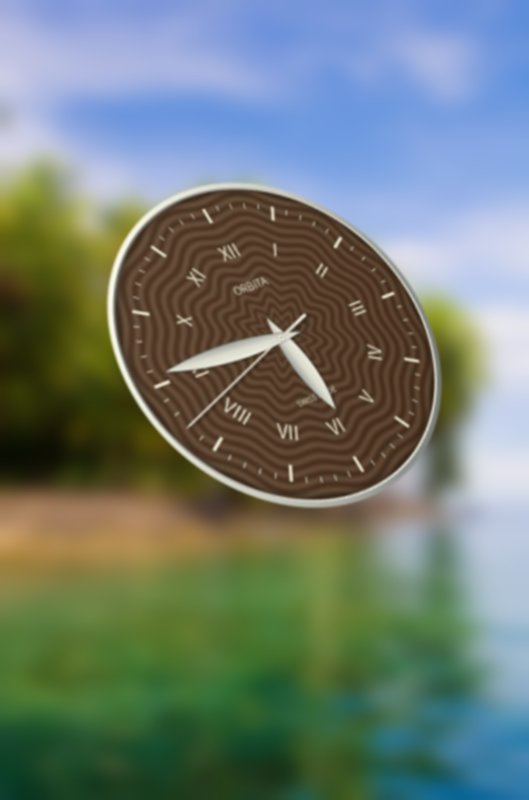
5:45:42
